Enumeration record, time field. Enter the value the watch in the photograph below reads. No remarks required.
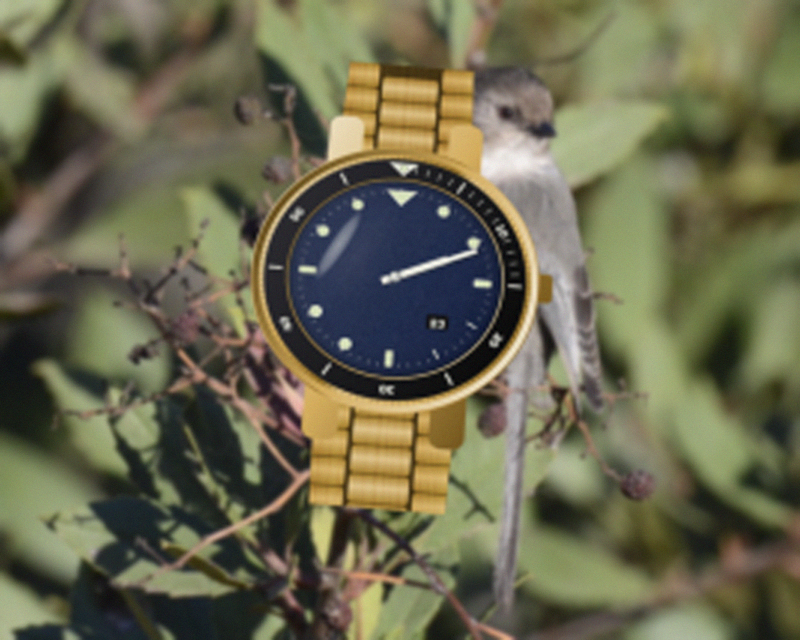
2:11
